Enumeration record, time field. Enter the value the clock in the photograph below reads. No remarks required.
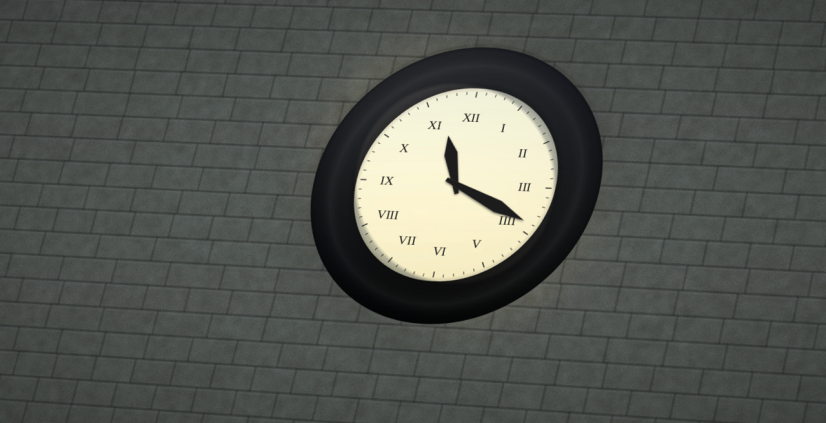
11:19
